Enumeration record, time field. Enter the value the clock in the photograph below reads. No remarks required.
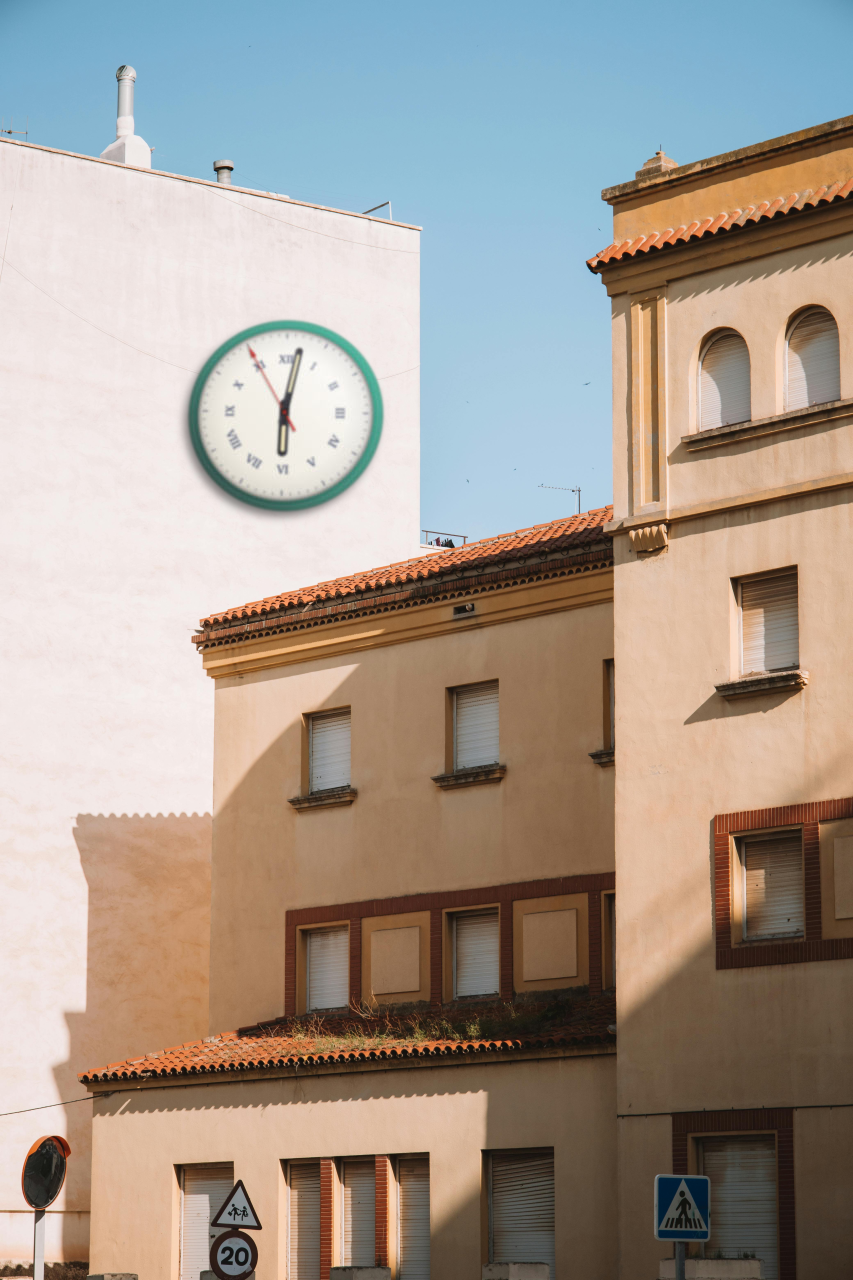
6:01:55
